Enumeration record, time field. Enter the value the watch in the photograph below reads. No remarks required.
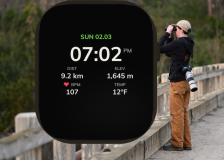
7:02
